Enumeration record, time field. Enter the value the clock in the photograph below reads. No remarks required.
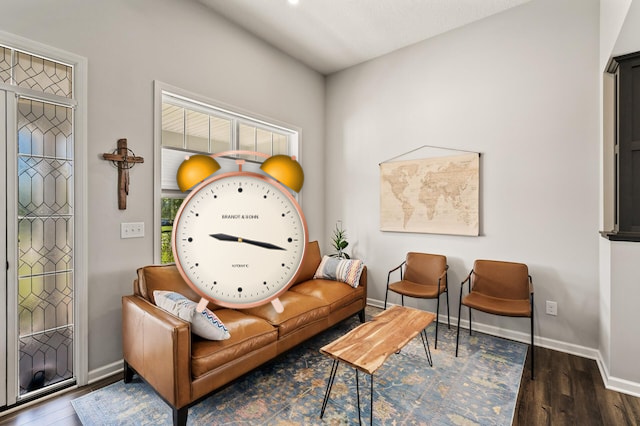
9:17
